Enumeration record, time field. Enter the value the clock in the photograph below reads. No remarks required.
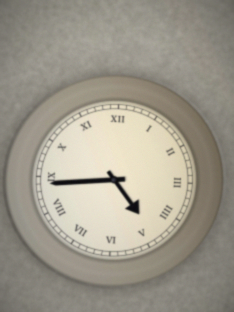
4:44
